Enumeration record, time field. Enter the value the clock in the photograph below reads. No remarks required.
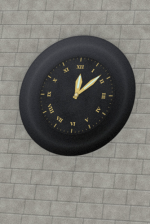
12:08
